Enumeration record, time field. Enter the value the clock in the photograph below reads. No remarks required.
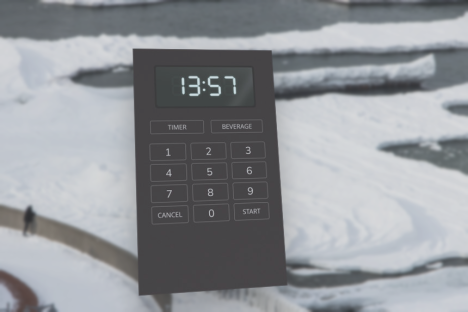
13:57
